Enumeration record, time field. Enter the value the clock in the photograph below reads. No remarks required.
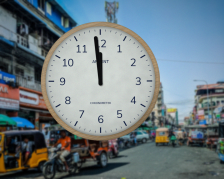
11:59
